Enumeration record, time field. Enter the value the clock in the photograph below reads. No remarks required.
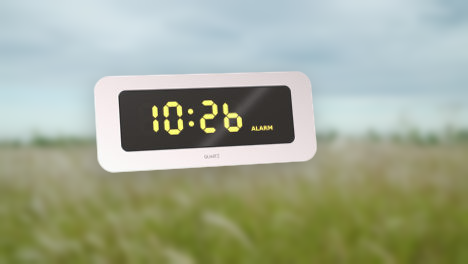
10:26
